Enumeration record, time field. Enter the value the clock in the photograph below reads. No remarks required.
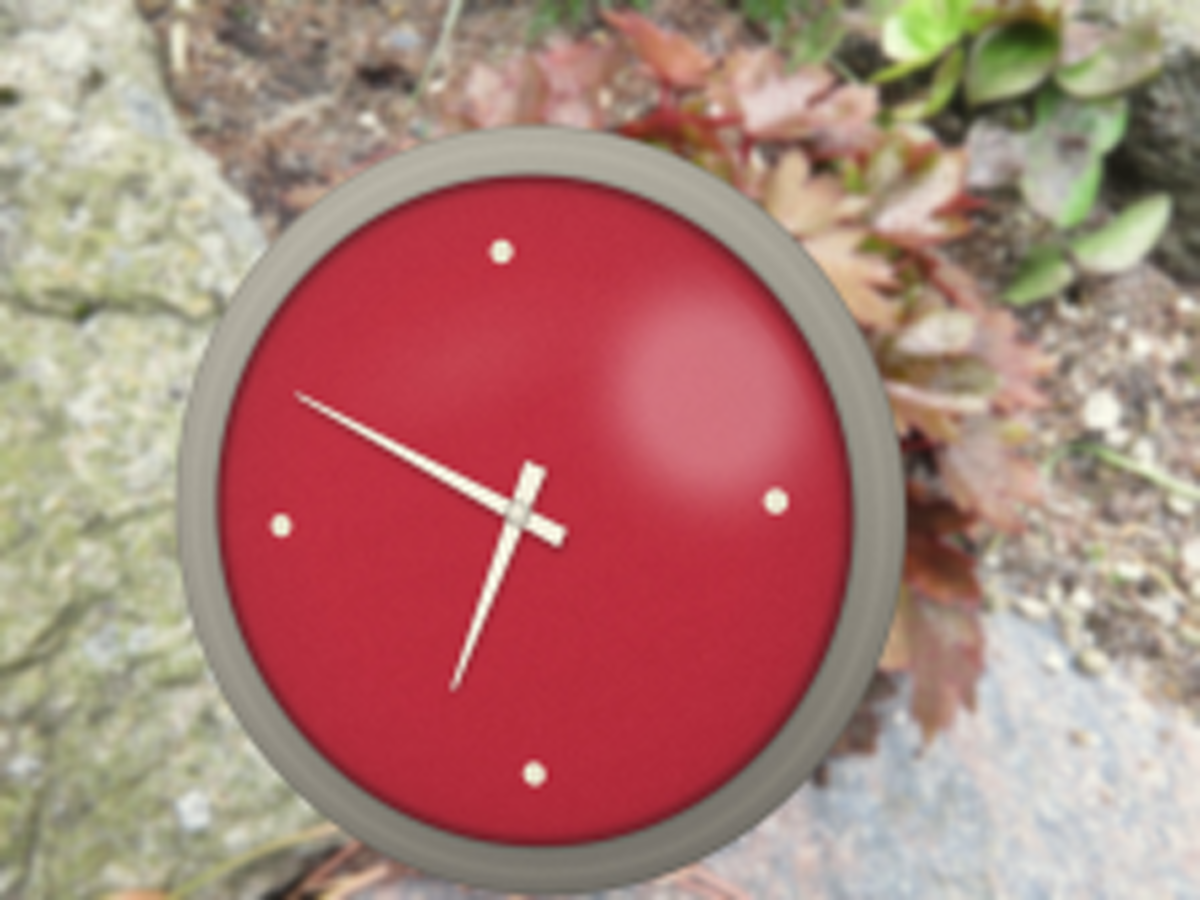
6:50
